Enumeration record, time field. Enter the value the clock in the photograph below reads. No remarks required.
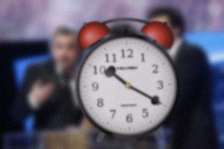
10:20
